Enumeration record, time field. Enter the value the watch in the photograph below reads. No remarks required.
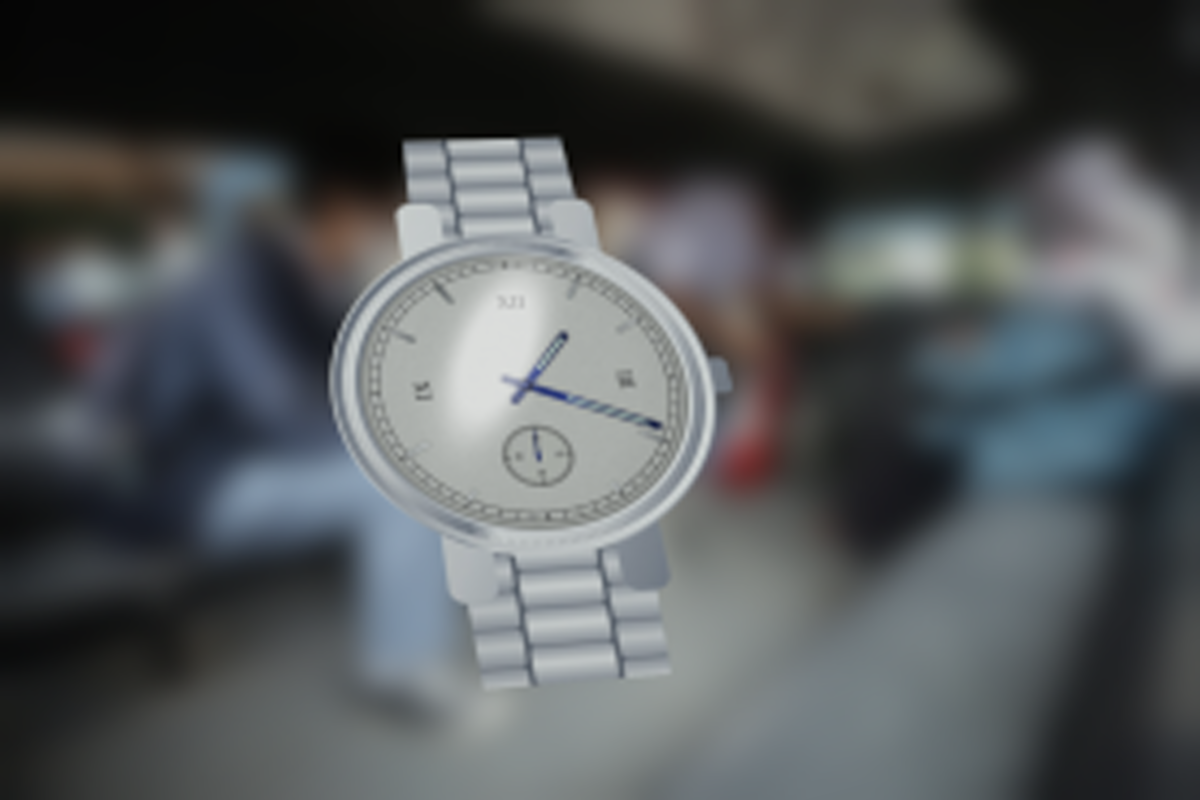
1:19
